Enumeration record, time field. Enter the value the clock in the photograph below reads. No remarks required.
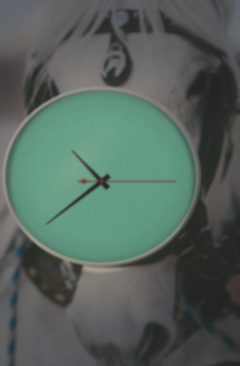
10:38:15
